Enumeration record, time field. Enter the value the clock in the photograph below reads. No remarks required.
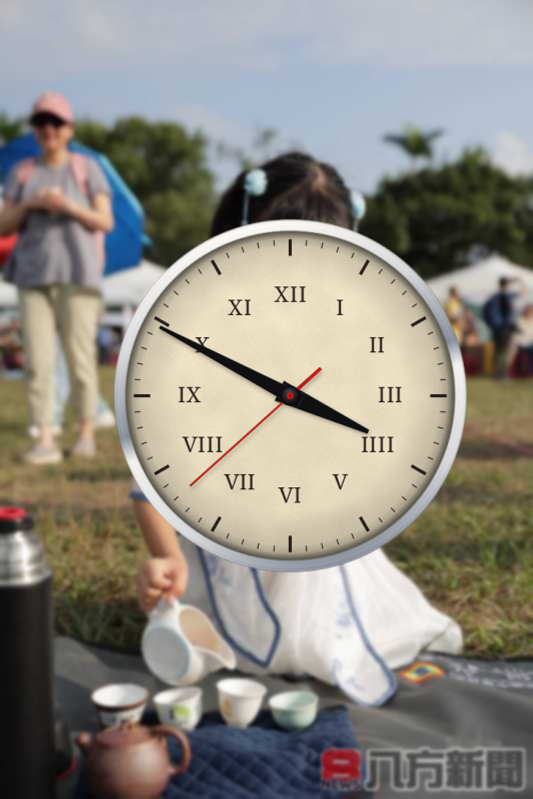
3:49:38
